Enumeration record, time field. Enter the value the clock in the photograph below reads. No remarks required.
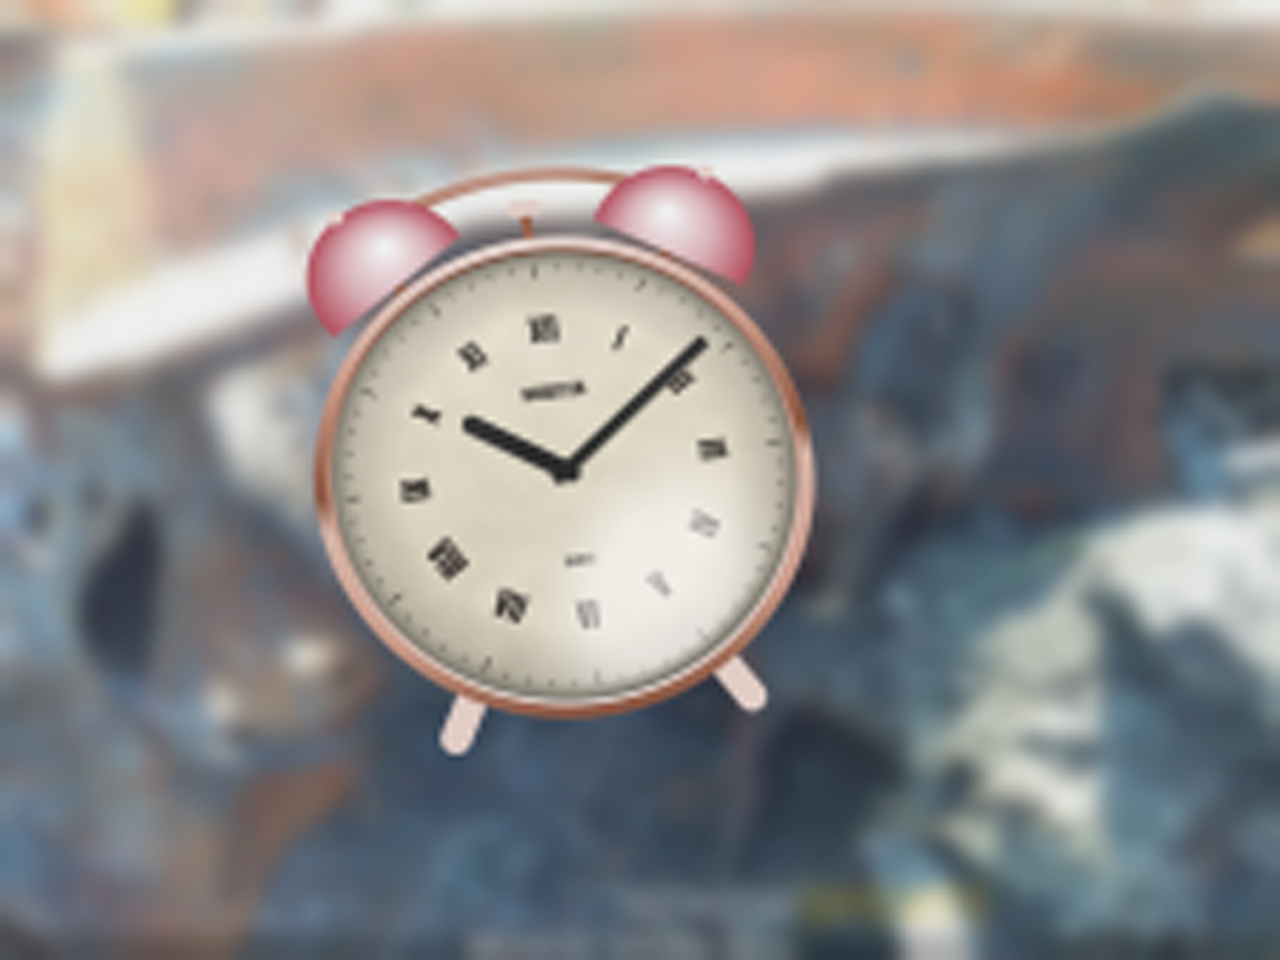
10:09
